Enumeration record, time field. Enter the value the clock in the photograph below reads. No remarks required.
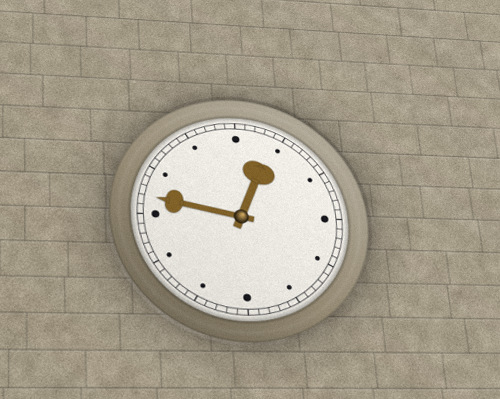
12:47
